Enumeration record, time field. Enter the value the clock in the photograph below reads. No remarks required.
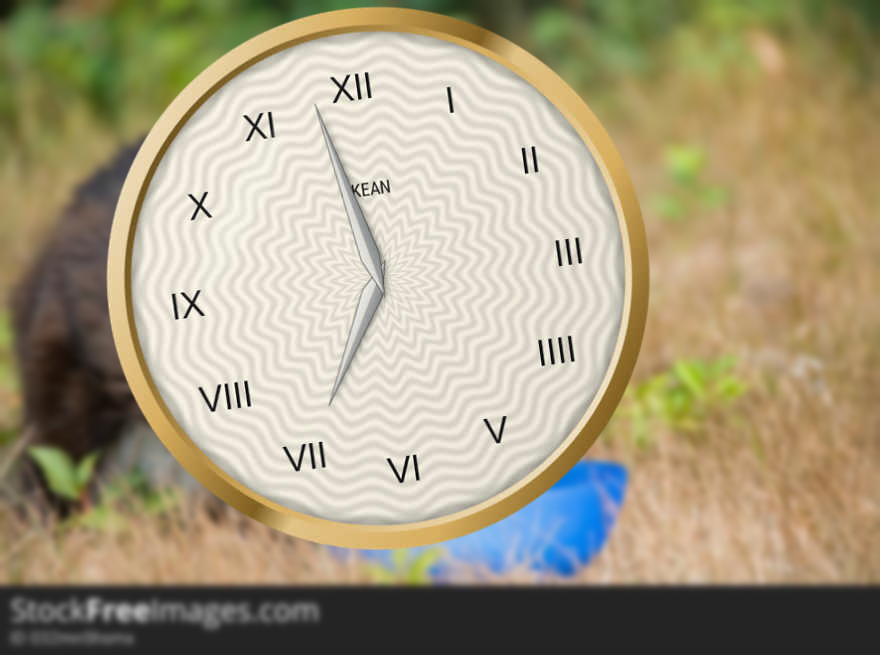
6:58
